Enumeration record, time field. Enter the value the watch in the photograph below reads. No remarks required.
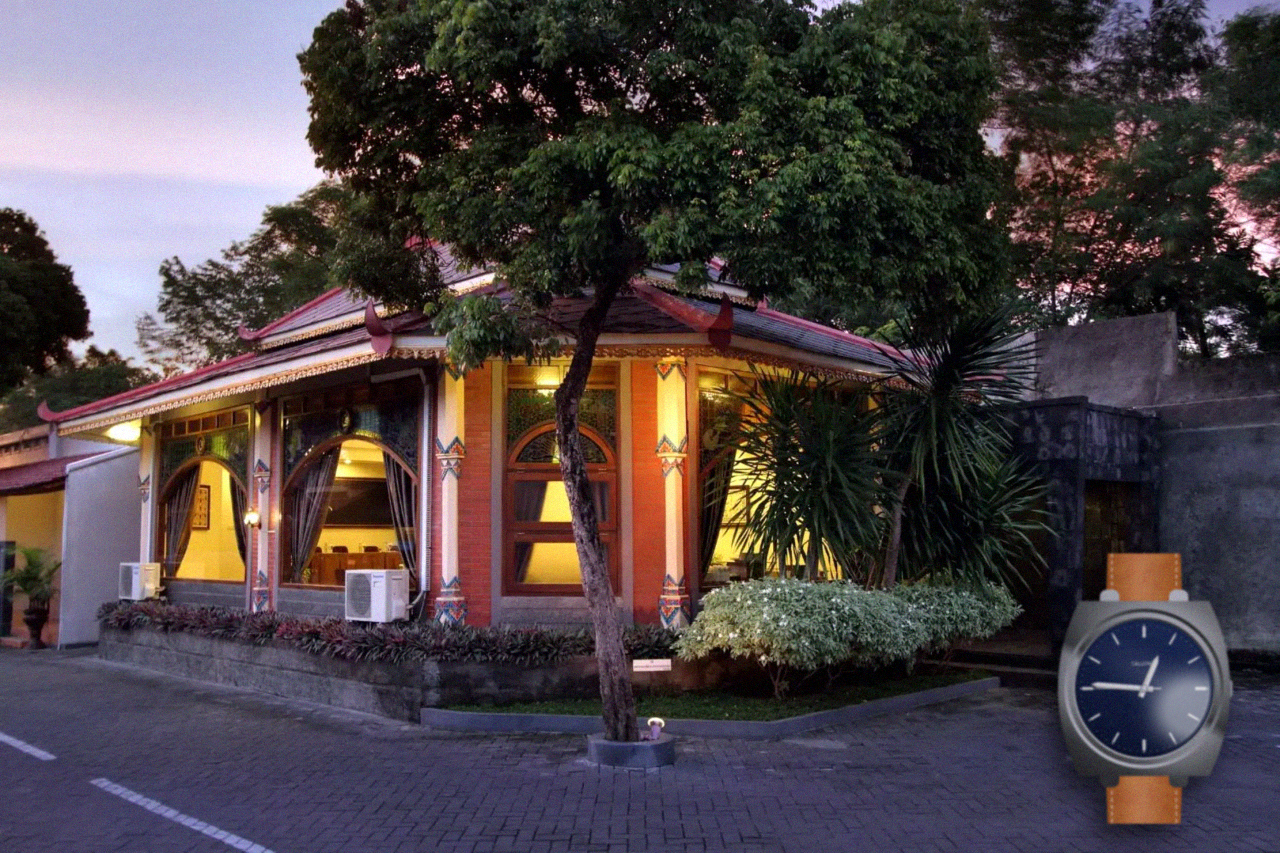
12:45:45
